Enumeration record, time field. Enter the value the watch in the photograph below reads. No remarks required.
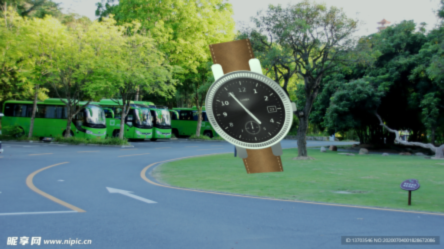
4:55
